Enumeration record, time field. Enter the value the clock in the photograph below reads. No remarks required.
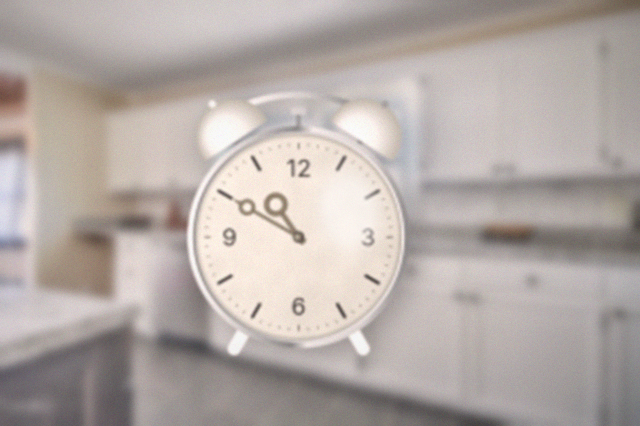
10:50
